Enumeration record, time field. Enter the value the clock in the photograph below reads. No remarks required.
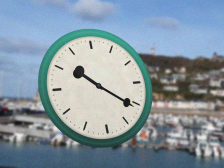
10:21
